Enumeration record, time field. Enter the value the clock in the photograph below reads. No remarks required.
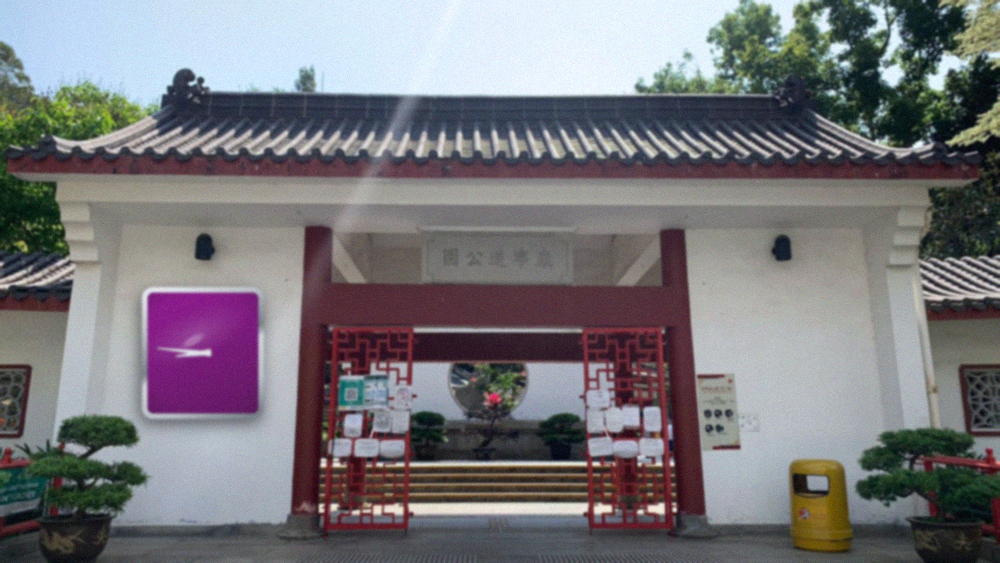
8:46
